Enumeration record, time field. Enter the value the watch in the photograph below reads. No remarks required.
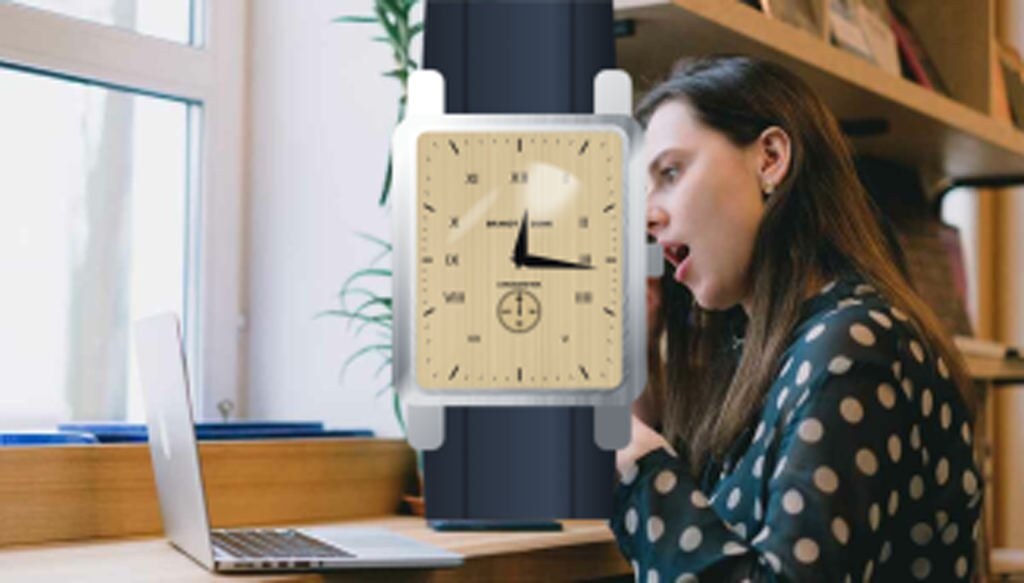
12:16
